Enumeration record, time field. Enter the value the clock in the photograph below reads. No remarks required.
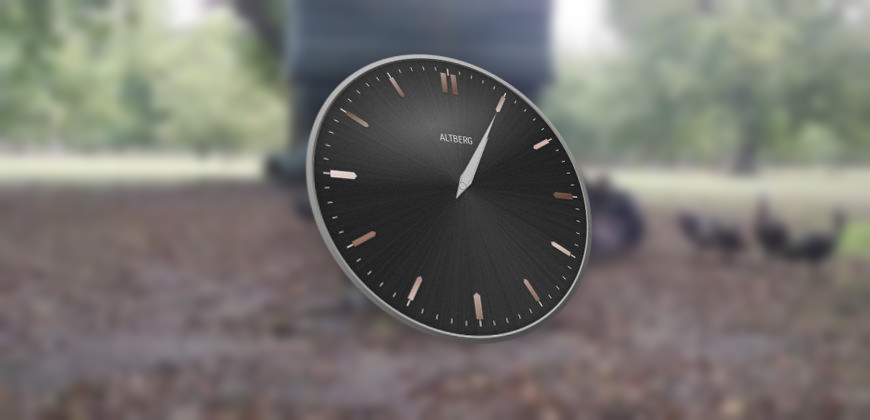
1:05
